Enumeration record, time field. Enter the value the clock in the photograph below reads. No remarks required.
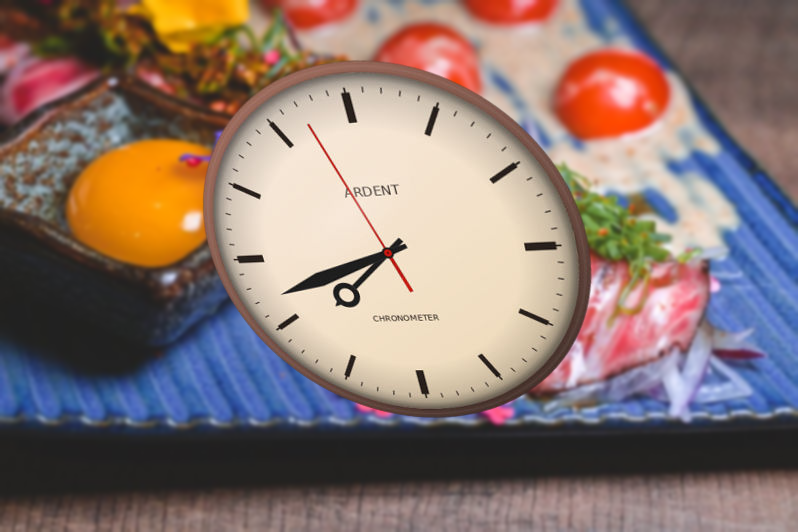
7:41:57
